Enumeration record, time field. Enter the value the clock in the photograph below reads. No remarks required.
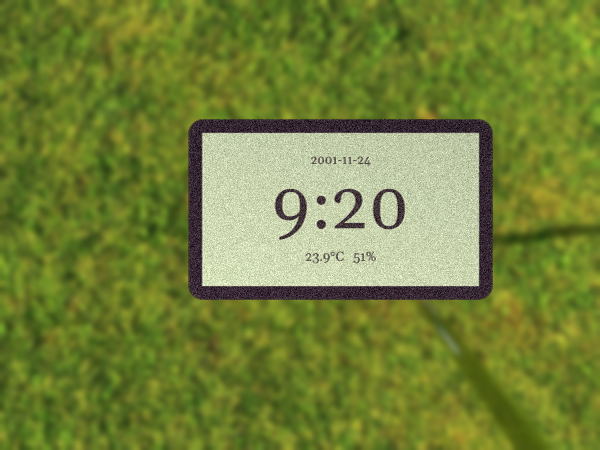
9:20
